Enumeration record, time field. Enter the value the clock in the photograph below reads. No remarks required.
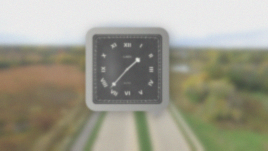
1:37
